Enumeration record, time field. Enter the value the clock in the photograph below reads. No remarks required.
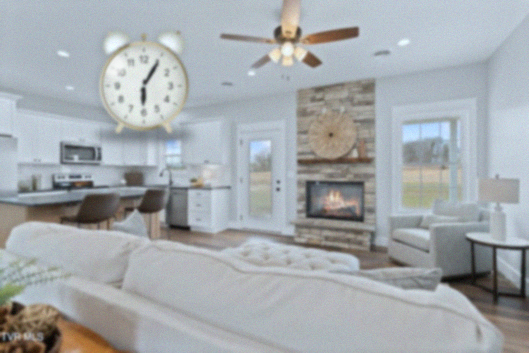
6:05
